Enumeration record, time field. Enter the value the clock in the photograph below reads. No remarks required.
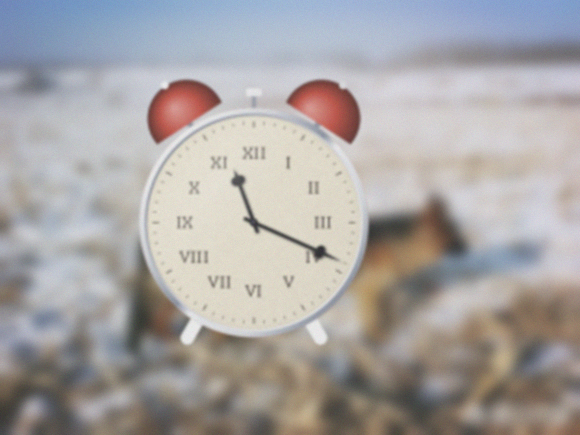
11:19
